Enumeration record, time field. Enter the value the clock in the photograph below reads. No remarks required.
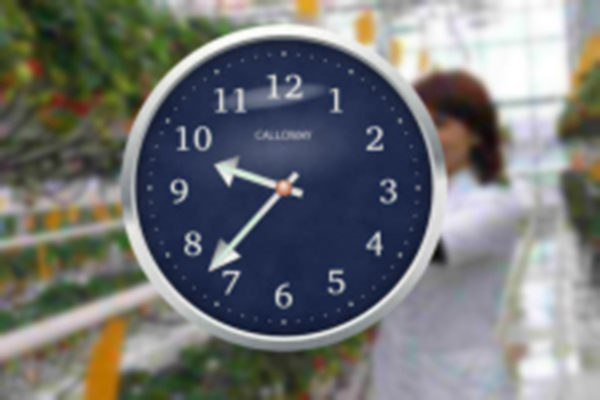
9:37
